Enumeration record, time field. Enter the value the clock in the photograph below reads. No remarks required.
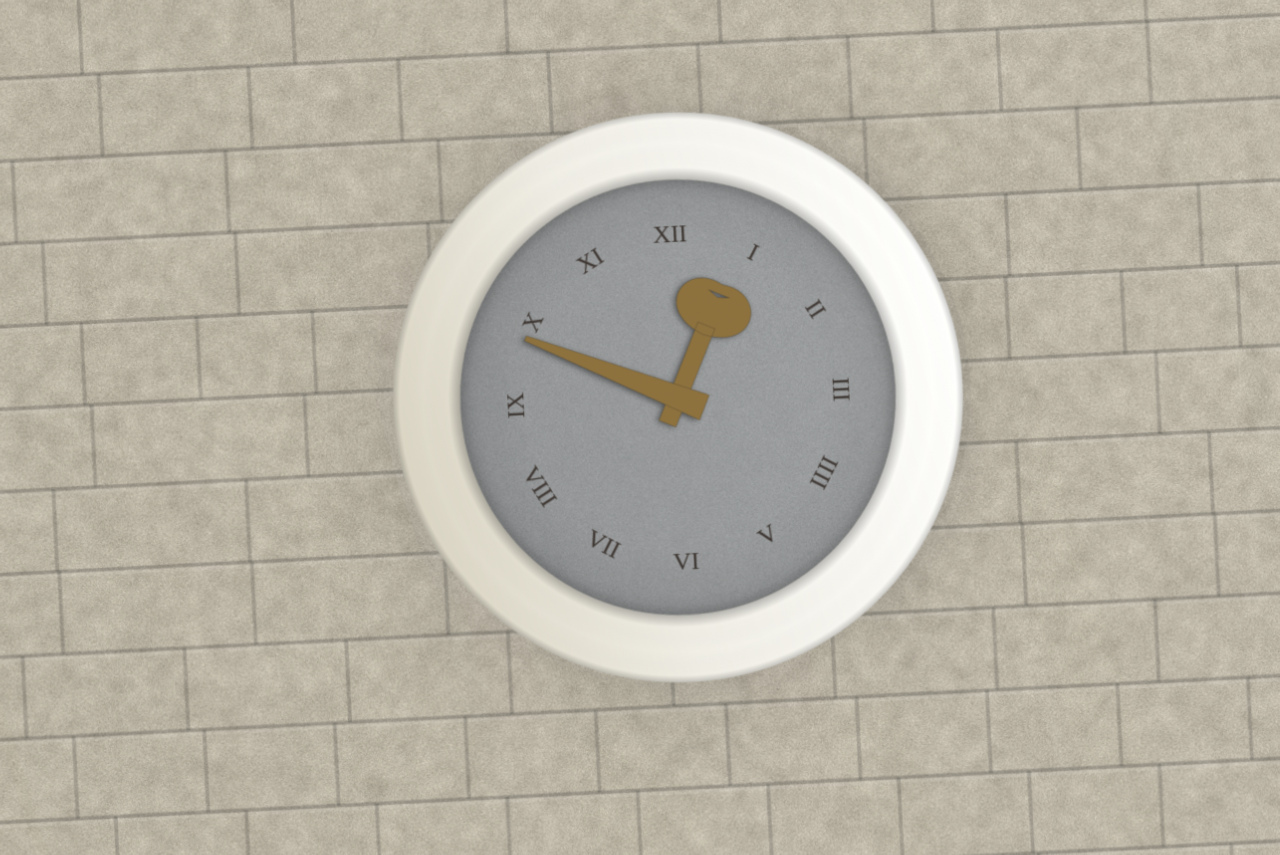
12:49
